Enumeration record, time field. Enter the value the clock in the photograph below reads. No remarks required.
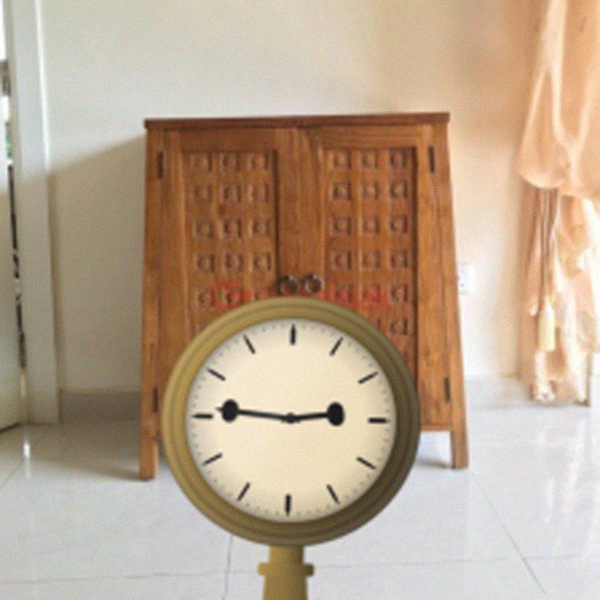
2:46
